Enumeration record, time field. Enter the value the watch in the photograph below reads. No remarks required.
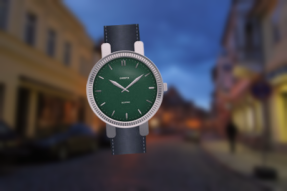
10:09
